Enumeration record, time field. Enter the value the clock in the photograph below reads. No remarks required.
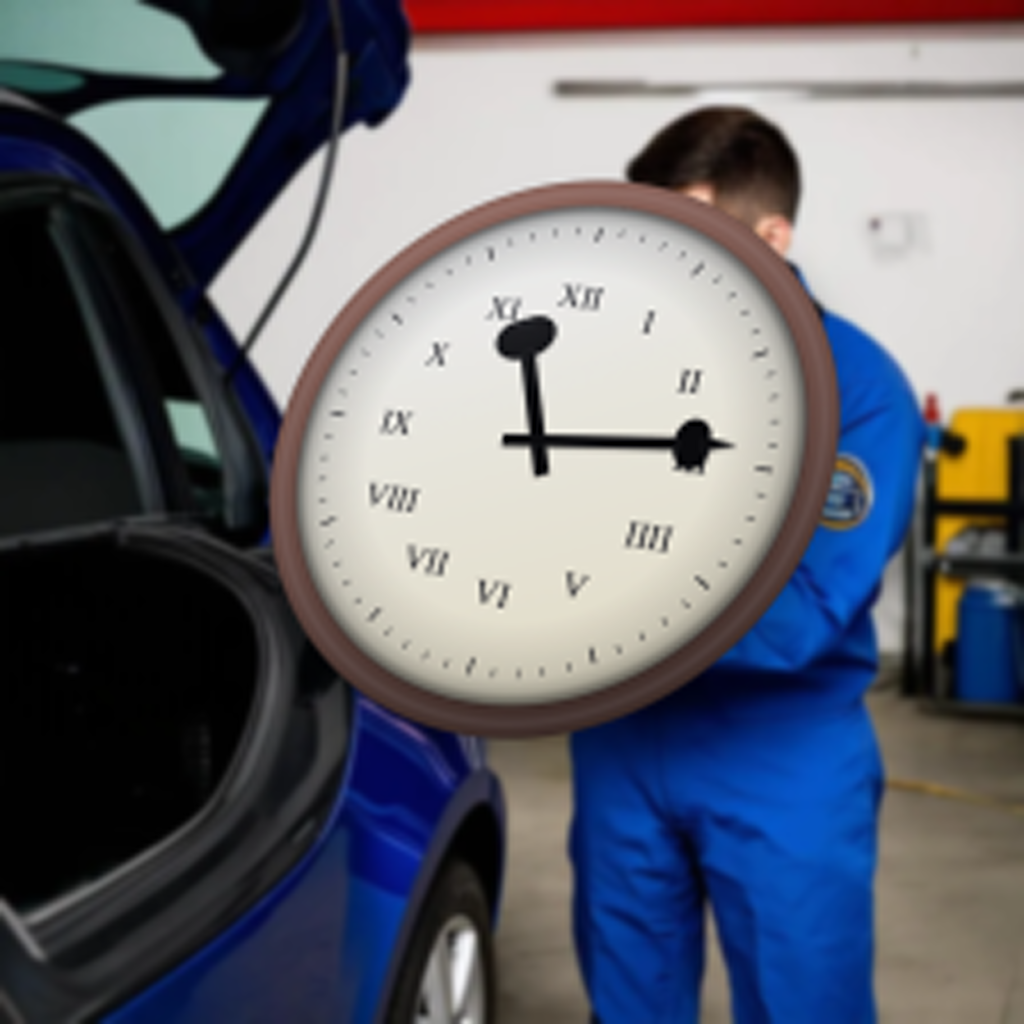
11:14
